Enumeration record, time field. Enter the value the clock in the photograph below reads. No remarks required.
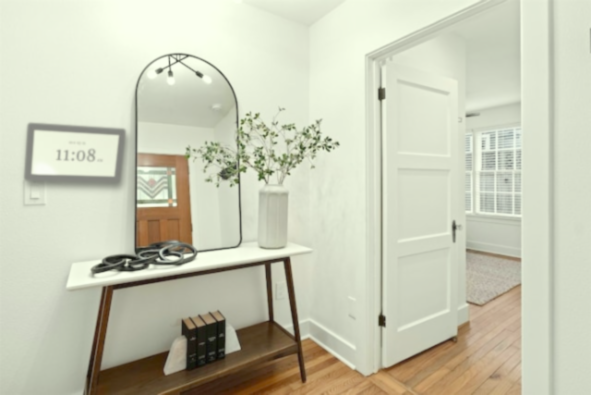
11:08
